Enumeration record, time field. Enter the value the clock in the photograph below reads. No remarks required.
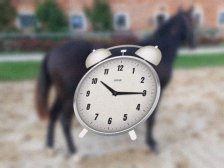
10:15
